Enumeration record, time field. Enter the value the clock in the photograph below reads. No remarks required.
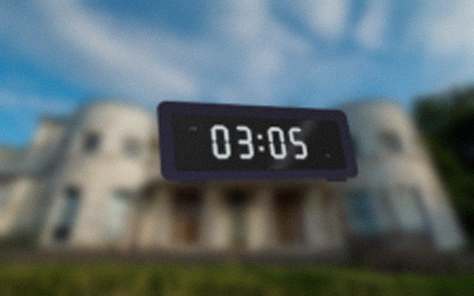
3:05
